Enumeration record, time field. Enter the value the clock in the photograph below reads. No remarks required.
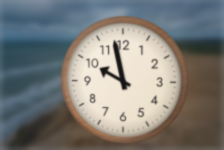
9:58
